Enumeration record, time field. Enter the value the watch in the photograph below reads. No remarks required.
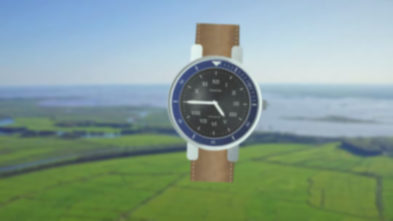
4:45
